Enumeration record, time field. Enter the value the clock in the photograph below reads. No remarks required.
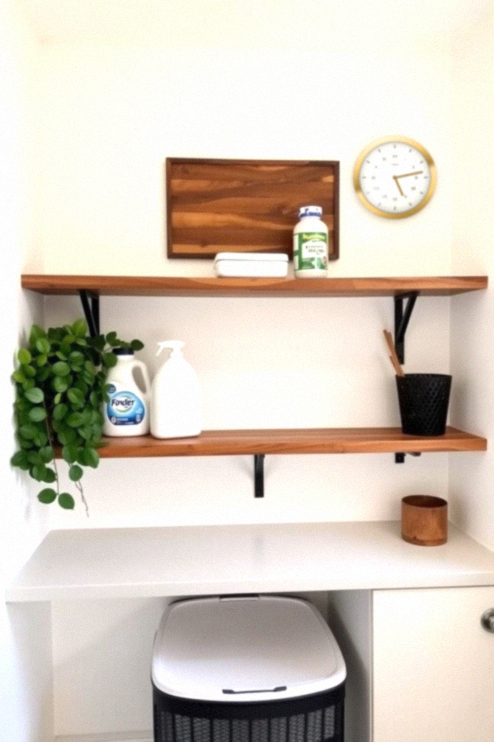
5:13
